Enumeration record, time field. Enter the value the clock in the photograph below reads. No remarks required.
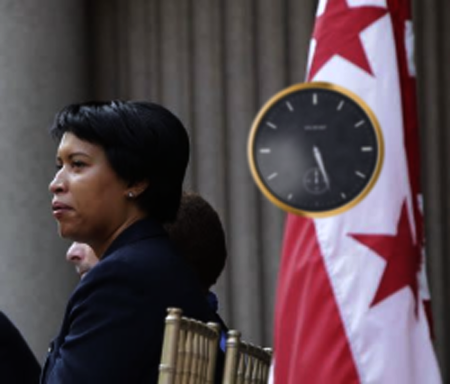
5:27
